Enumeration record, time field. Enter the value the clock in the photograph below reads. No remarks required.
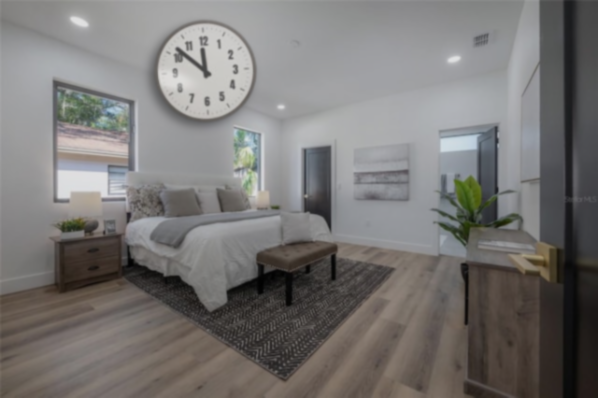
11:52
